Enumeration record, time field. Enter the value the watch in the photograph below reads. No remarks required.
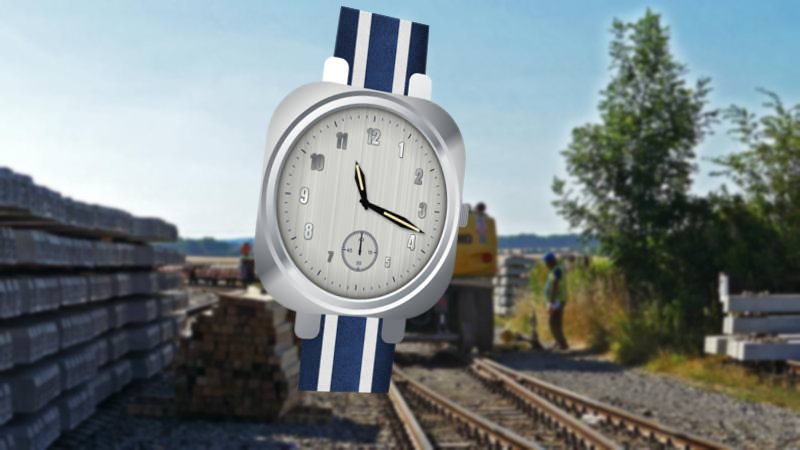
11:18
